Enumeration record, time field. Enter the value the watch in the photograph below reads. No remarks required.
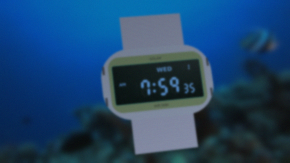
7:59
